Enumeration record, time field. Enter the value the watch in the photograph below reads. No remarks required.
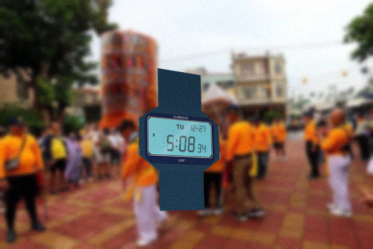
5:08:34
